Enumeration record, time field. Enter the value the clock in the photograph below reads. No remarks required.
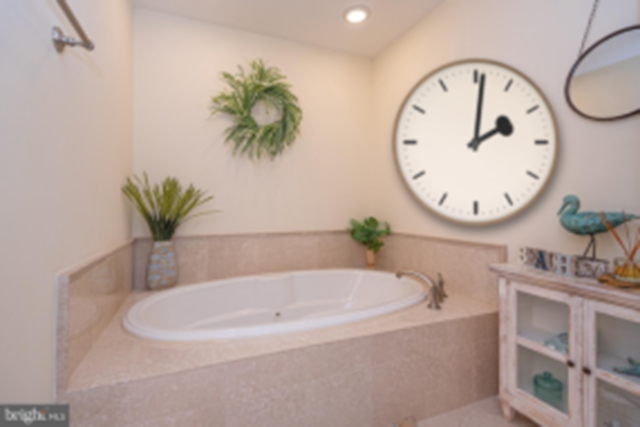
2:01
